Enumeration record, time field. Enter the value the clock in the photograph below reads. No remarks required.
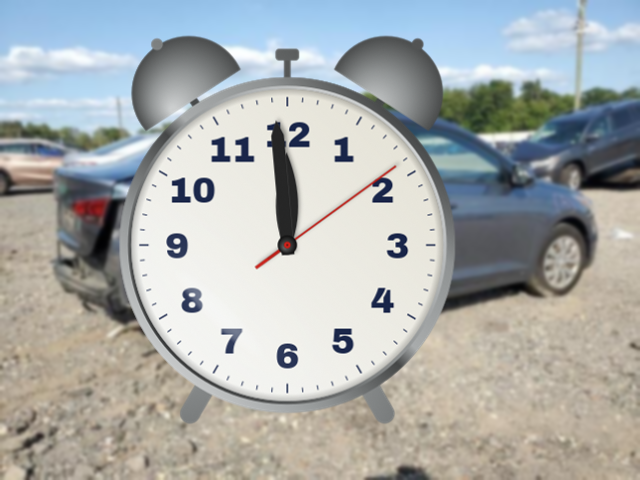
11:59:09
